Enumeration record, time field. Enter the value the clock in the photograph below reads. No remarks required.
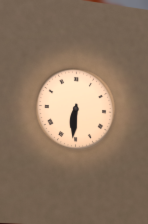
6:31
